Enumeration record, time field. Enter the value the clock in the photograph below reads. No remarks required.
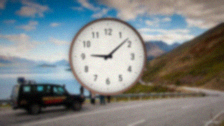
9:08
